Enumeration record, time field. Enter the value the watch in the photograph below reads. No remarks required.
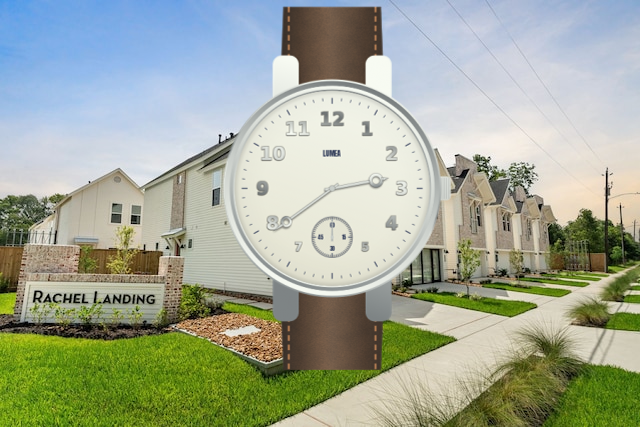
2:39
